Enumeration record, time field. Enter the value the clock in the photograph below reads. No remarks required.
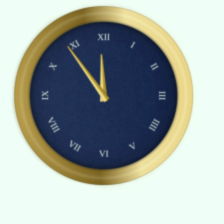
11:54
